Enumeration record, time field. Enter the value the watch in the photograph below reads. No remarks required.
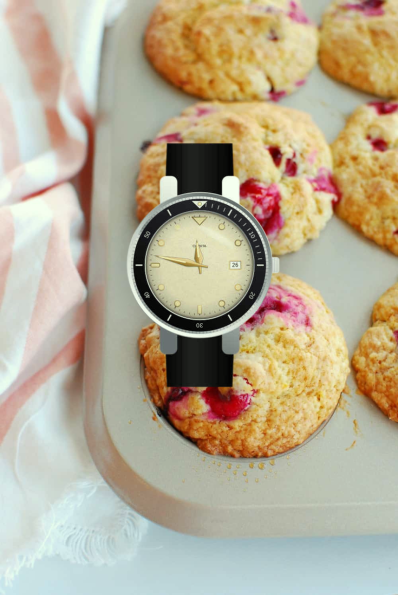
11:47
